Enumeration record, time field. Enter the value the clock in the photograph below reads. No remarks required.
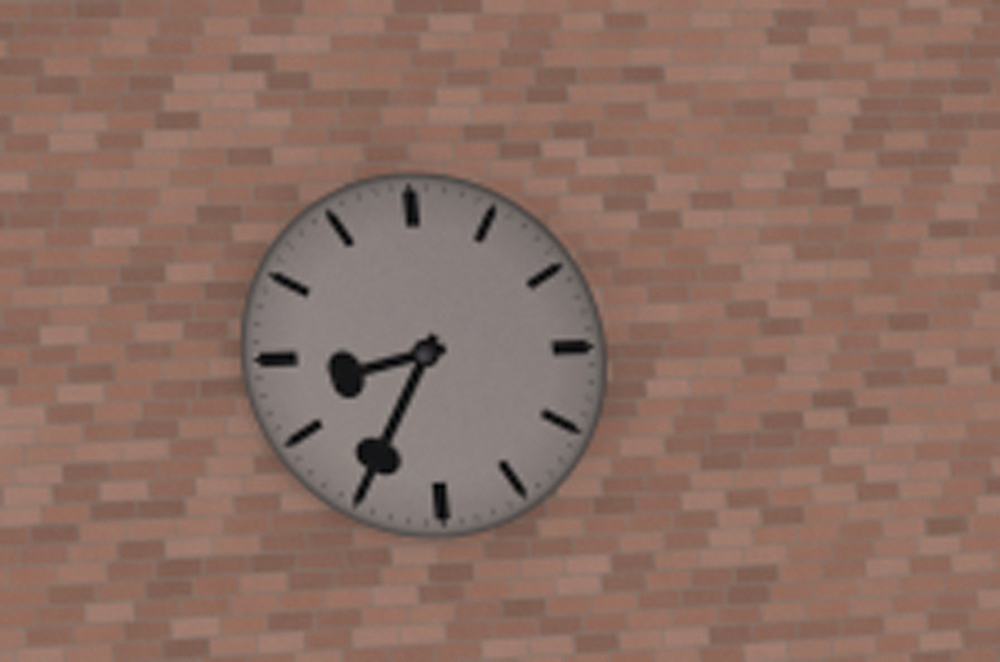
8:35
